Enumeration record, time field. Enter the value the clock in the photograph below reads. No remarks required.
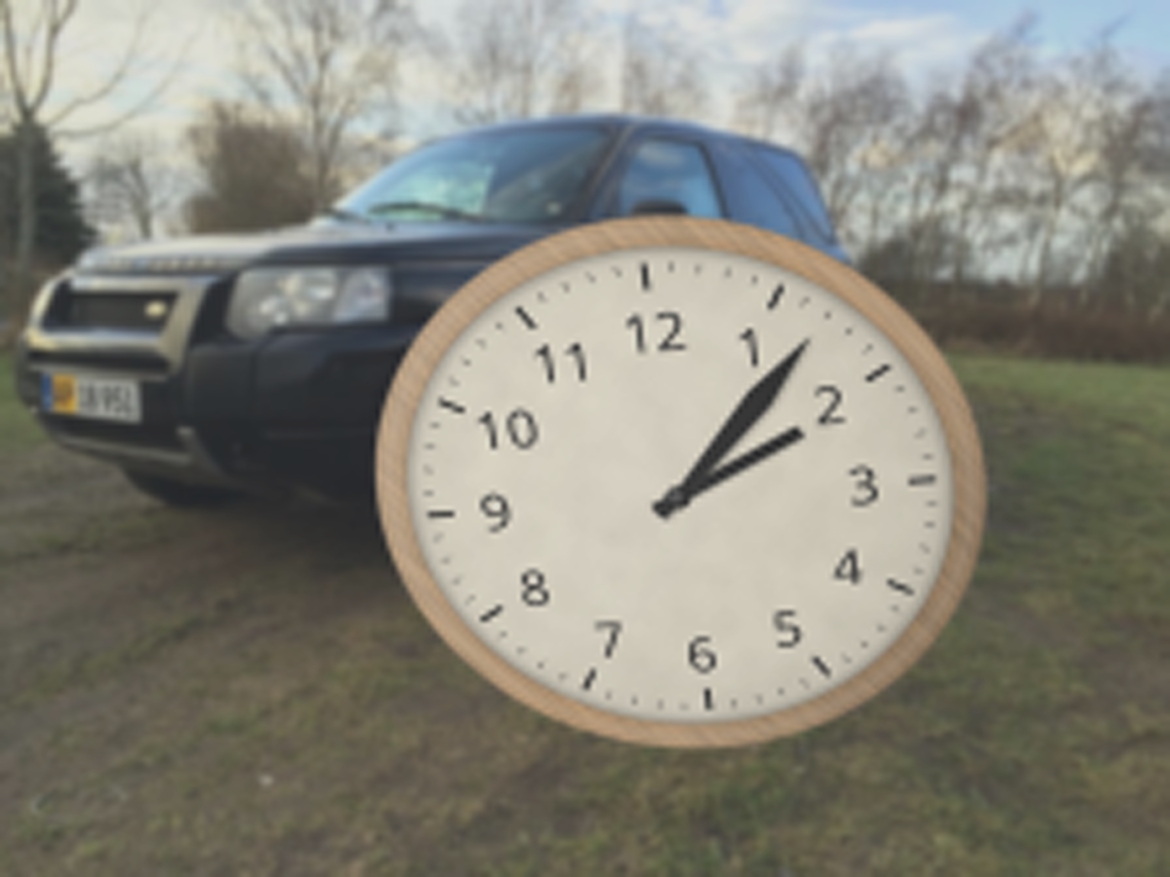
2:07
